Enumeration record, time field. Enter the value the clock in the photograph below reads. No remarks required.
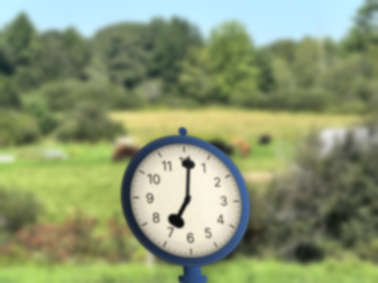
7:01
